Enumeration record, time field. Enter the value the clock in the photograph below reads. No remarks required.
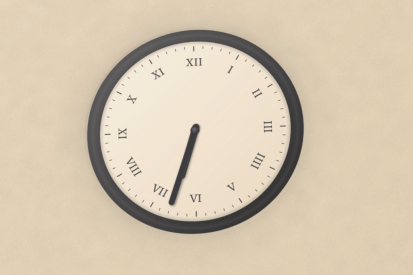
6:33
